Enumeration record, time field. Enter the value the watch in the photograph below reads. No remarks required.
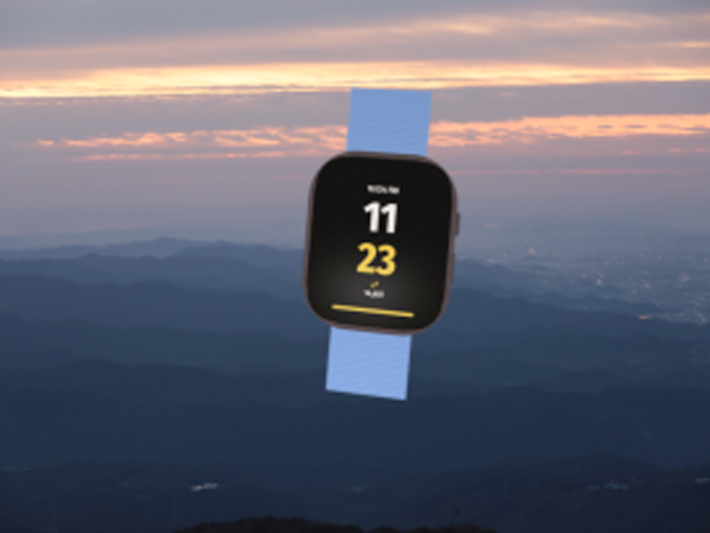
11:23
